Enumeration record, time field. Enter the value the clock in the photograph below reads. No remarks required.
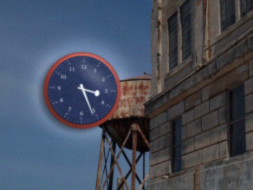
3:26
